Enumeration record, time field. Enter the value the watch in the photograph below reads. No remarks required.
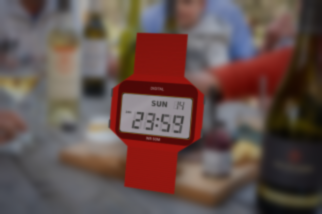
23:59
